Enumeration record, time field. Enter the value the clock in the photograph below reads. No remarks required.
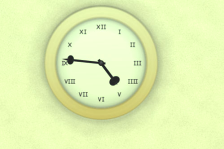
4:46
